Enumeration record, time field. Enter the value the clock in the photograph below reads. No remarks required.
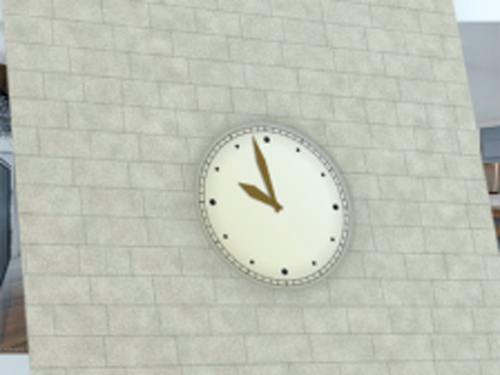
9:58
